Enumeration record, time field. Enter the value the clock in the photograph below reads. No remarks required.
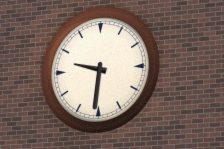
9:31
